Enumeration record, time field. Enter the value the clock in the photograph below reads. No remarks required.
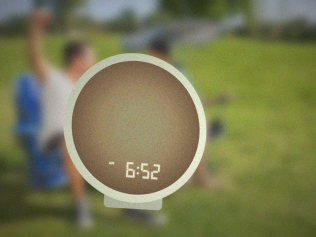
6:52
